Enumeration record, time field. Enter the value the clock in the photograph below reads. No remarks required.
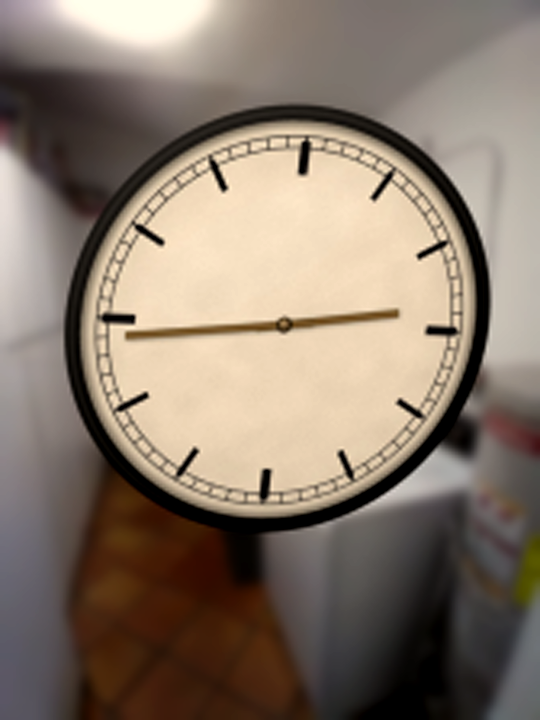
2:44
